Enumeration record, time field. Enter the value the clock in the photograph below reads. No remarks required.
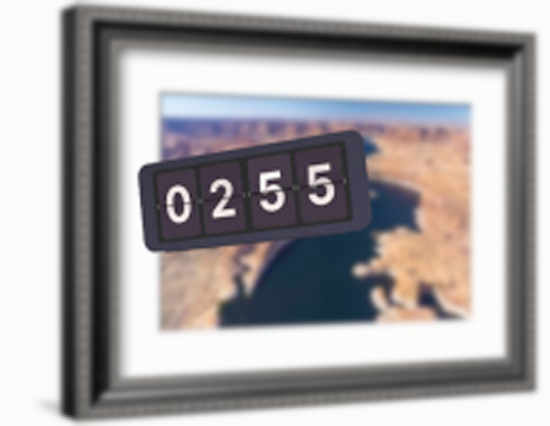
2:55
